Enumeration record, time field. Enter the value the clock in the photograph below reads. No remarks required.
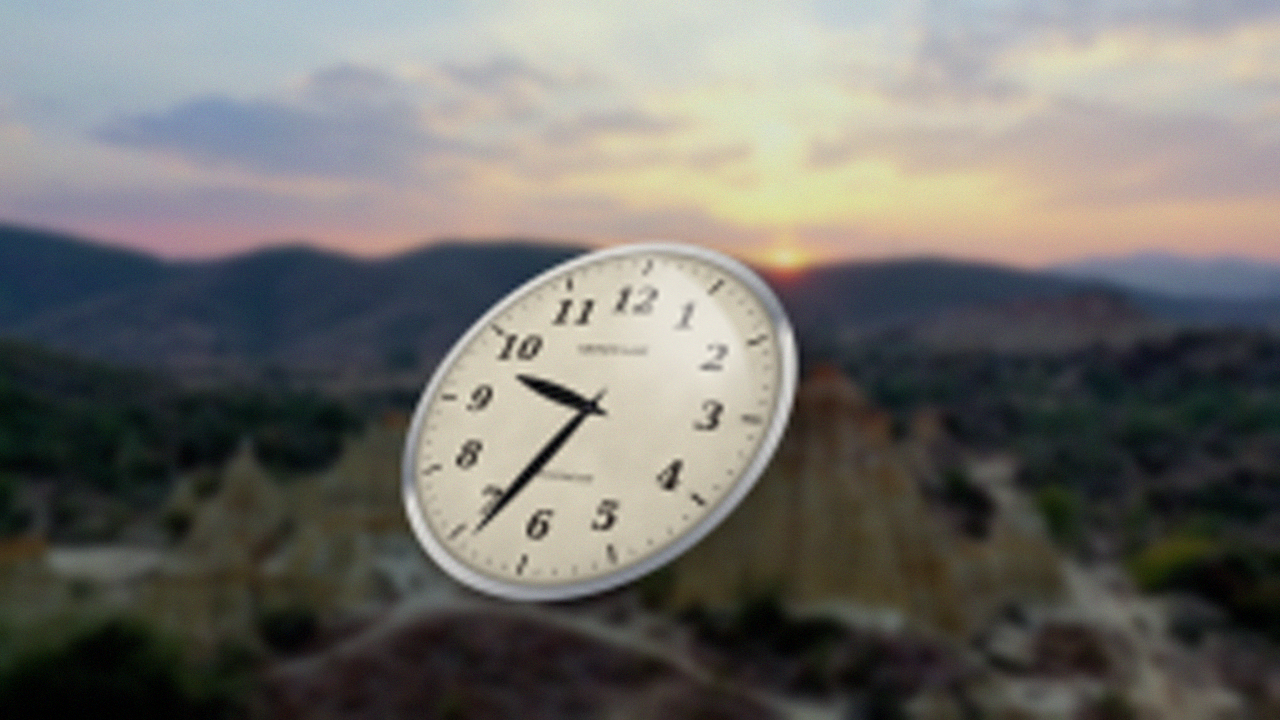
9:34
